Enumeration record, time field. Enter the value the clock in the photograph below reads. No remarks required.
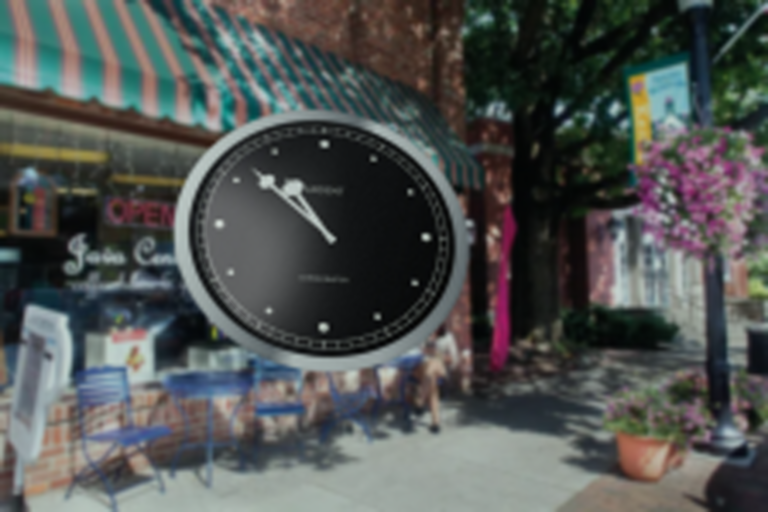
10:52
